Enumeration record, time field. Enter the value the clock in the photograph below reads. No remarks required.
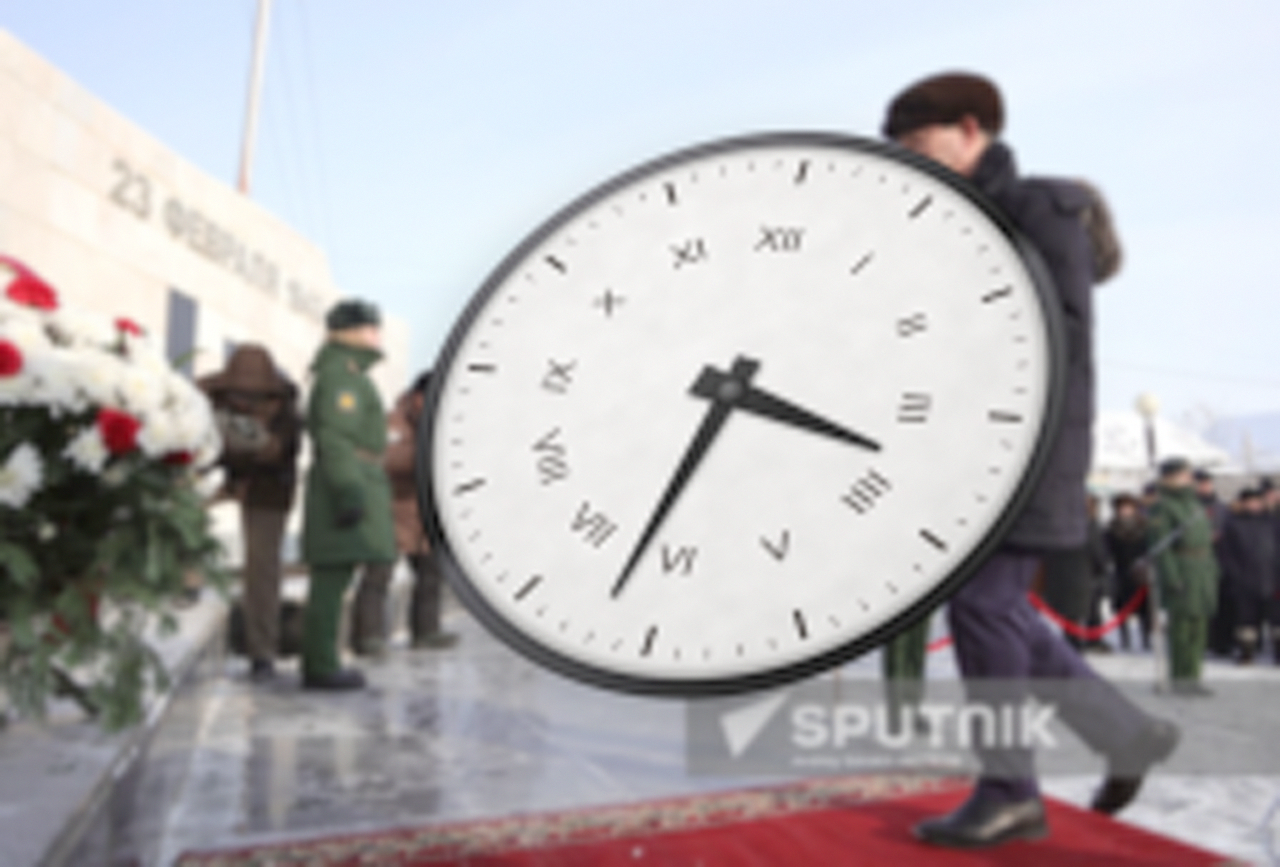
3:32
